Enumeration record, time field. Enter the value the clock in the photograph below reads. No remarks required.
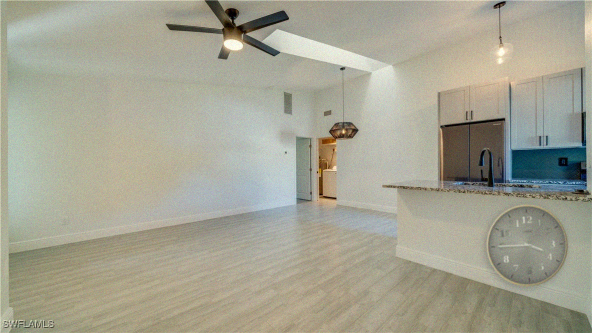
3:45
